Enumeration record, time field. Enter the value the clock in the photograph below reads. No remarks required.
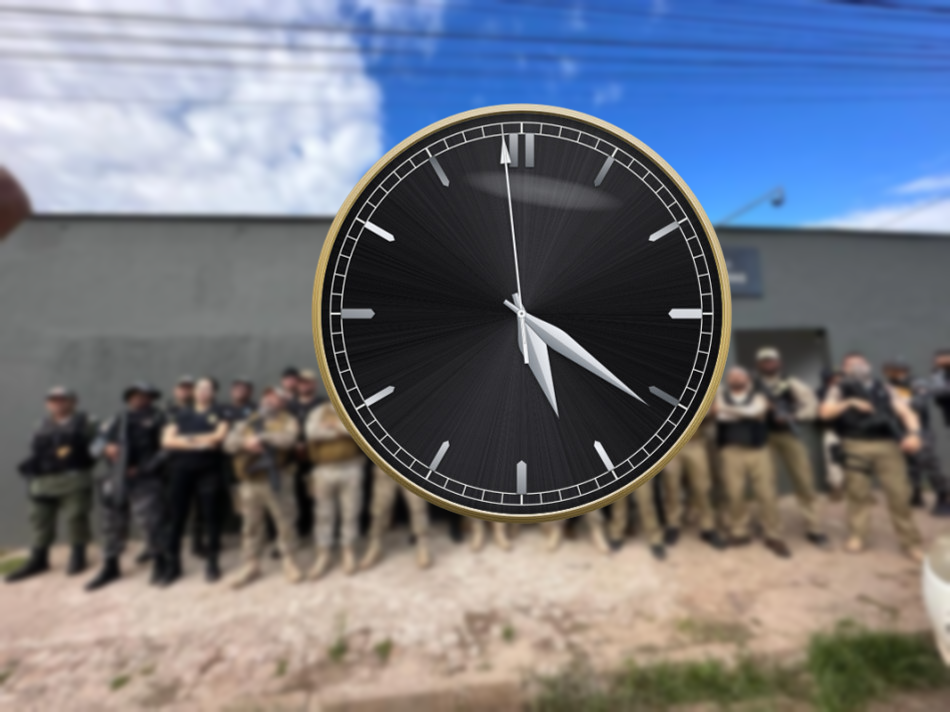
5:20:59
